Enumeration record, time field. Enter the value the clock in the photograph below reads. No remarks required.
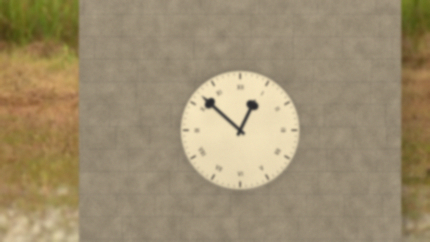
12:52
